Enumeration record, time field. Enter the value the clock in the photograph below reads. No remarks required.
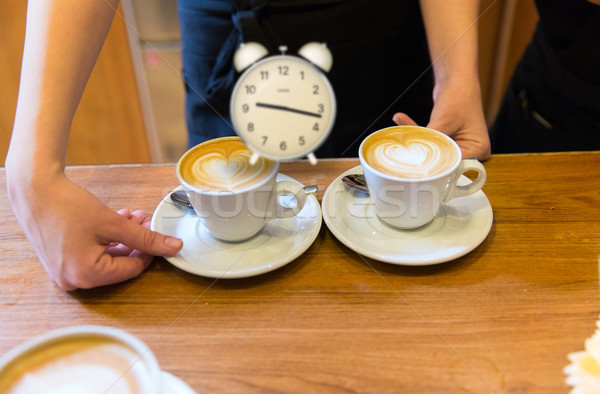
9:17
